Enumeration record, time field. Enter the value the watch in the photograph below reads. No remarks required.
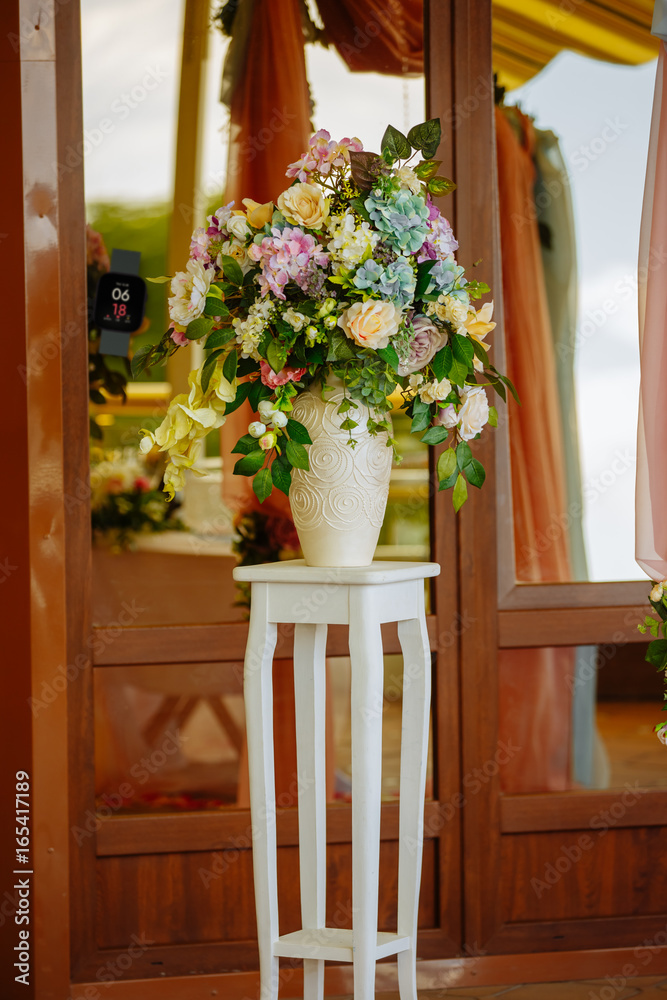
6:18
